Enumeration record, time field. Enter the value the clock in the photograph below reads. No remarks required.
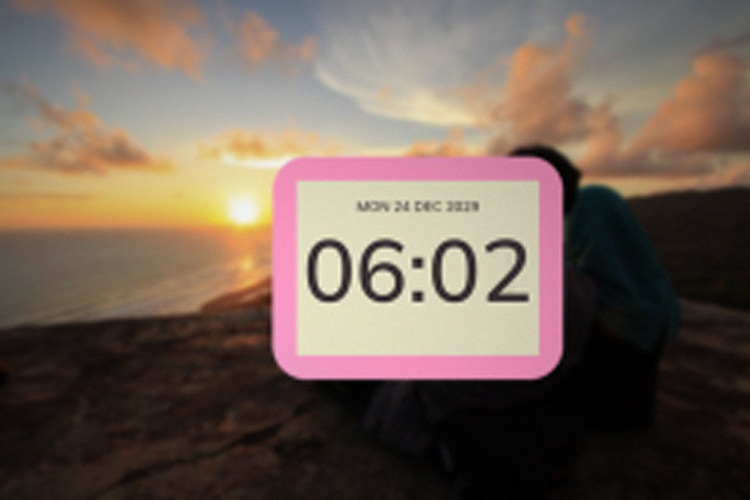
6:02
